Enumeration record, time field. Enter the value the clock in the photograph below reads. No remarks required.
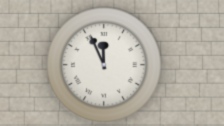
11:56
